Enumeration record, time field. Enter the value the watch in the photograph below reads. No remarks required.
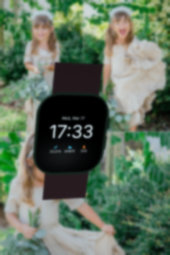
17:33
